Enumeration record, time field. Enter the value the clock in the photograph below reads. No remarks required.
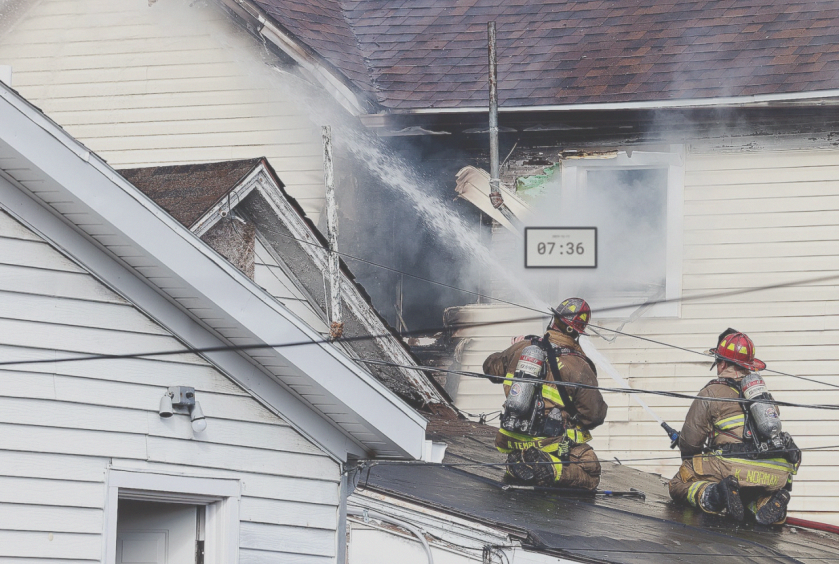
7:36
